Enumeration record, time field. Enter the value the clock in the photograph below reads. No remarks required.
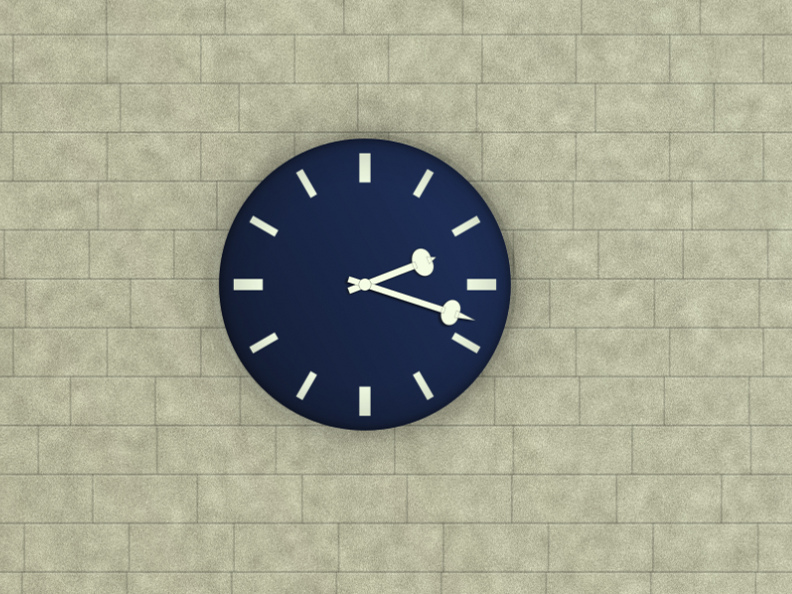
2:18
